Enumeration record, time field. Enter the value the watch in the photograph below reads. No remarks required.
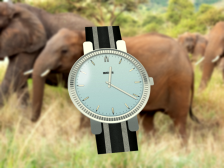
12:21
